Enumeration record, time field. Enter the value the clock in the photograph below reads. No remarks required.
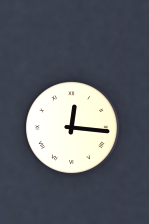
12:16
